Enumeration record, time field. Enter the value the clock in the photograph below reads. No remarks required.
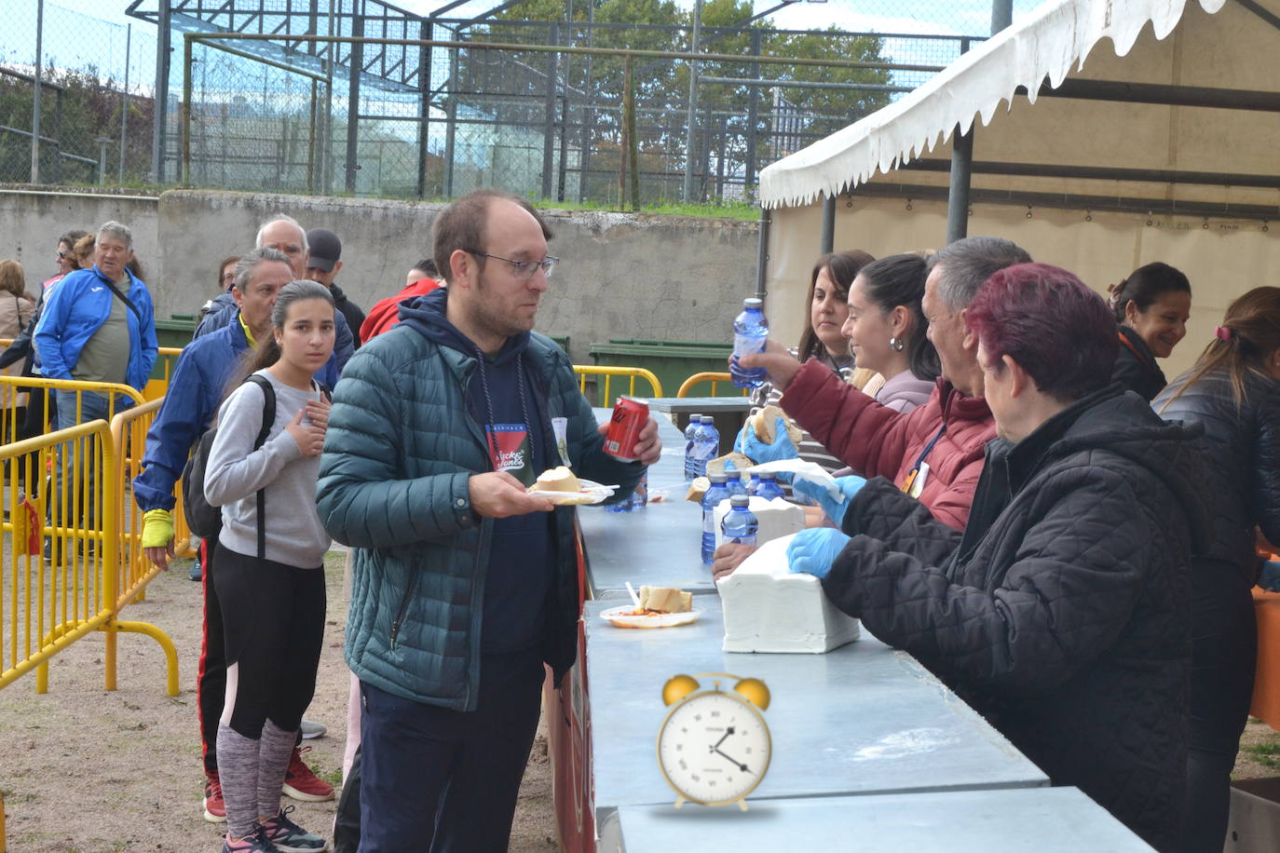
1:20
